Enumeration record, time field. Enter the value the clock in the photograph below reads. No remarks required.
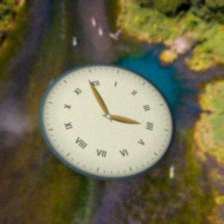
3:59
